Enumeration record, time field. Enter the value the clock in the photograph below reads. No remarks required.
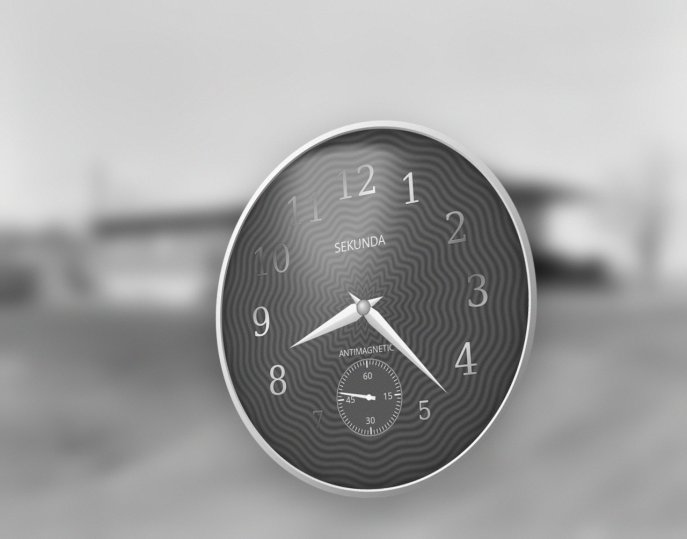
8:22:47
